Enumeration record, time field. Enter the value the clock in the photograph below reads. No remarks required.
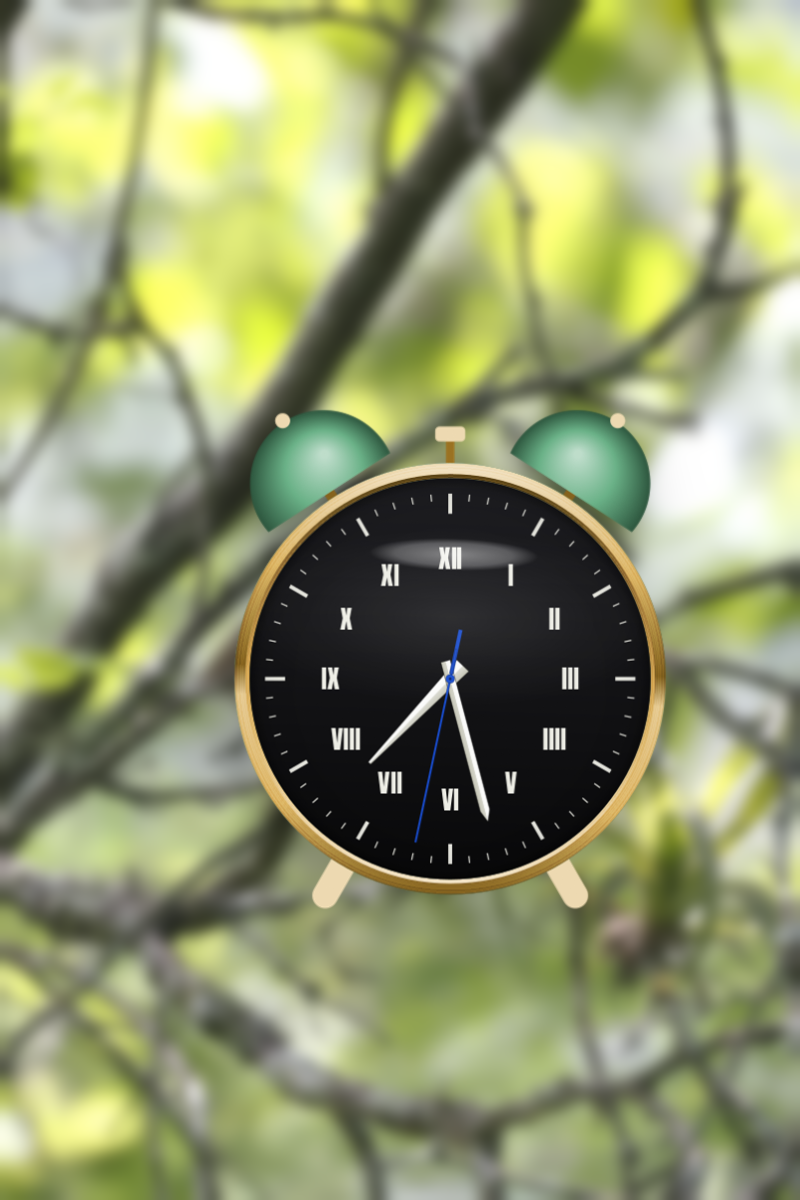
7:27:32
